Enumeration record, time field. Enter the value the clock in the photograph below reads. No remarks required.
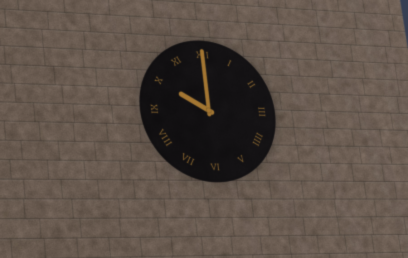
10:00
